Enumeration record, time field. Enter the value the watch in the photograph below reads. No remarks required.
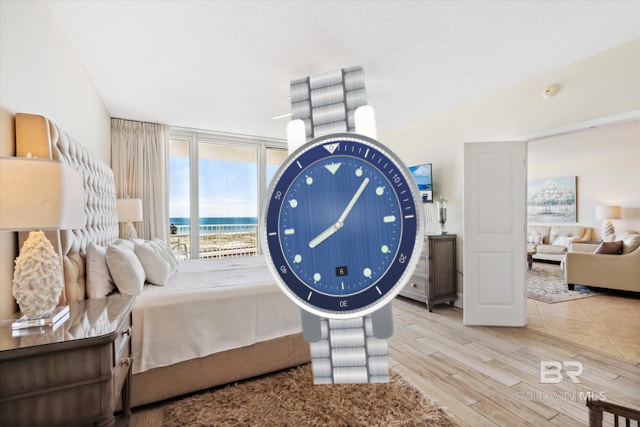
8:07
